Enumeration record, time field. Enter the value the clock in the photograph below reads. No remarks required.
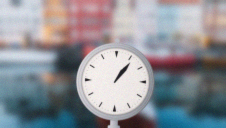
1:06
